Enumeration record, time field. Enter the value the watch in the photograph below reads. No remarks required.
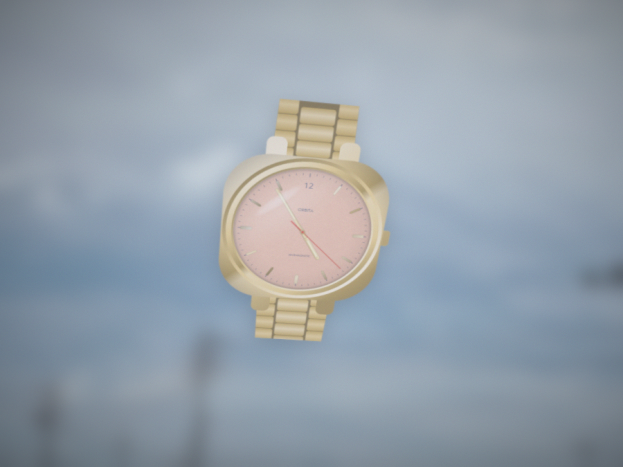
4:54:22
